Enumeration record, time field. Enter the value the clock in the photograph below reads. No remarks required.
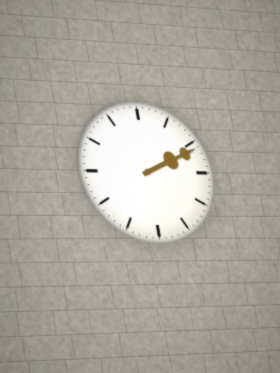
2:11
